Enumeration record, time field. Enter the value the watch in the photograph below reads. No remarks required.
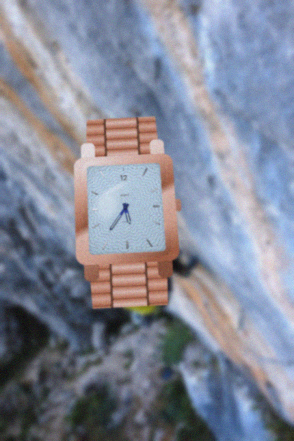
5:36
